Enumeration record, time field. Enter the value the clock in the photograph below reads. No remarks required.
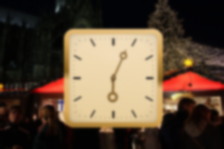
6:04
